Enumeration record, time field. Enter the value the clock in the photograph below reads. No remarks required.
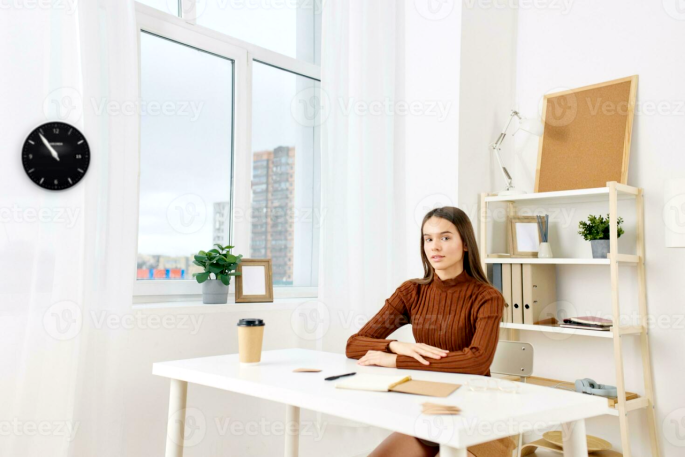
10:54
